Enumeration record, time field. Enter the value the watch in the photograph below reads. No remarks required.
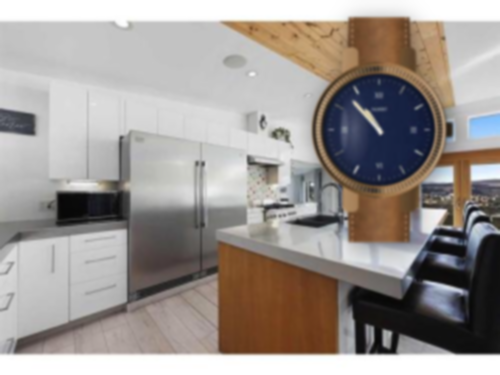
10:53
